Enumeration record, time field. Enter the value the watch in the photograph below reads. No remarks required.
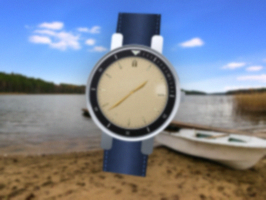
1:38
